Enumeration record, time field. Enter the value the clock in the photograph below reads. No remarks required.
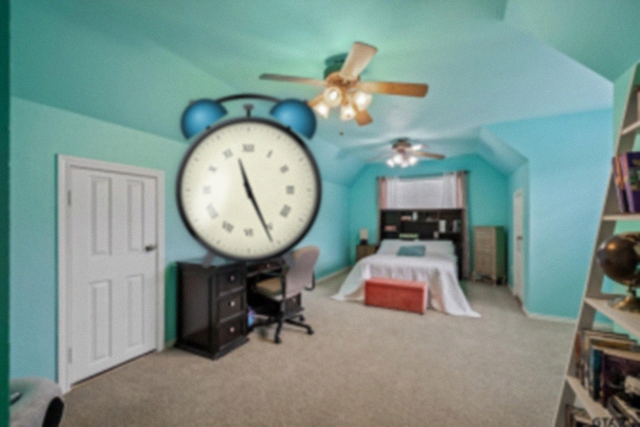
11:26
